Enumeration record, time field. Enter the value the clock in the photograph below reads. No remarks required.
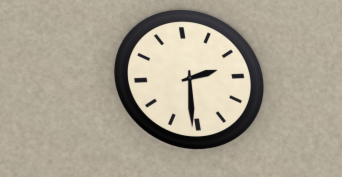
2:31
